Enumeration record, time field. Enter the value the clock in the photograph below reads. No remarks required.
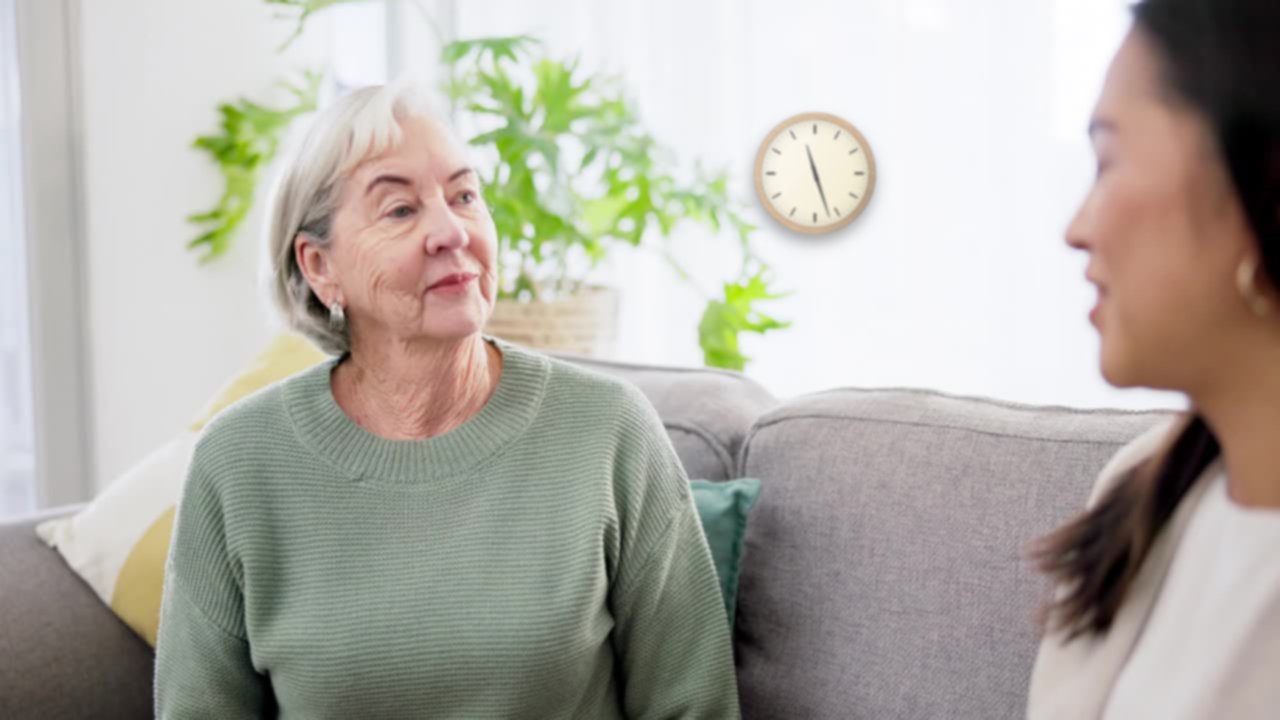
11:27
